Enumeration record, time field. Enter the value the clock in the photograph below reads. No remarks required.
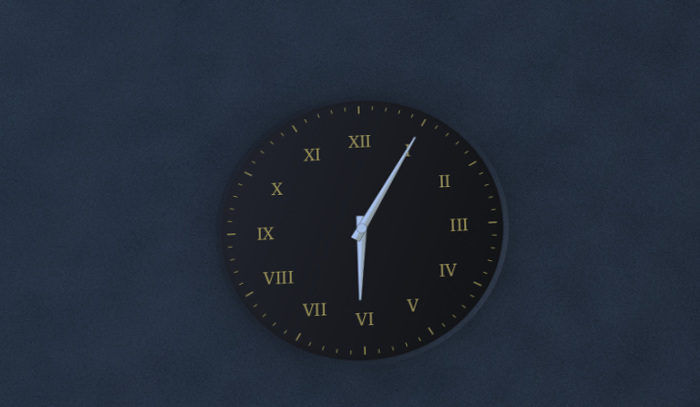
6:05
